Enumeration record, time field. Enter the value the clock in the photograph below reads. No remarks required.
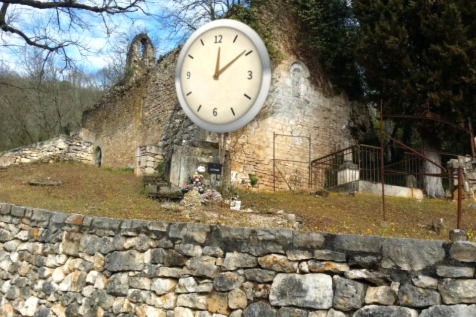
12:09
